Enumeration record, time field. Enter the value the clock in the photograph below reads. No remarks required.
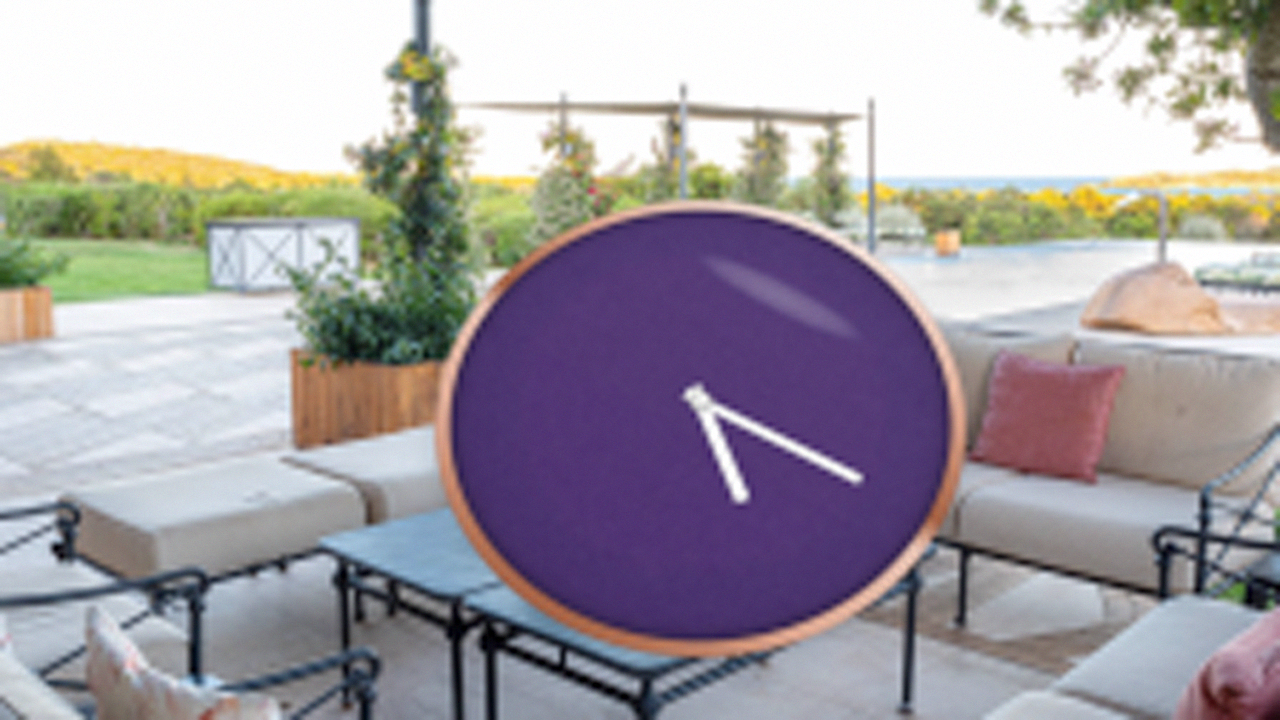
5:20
